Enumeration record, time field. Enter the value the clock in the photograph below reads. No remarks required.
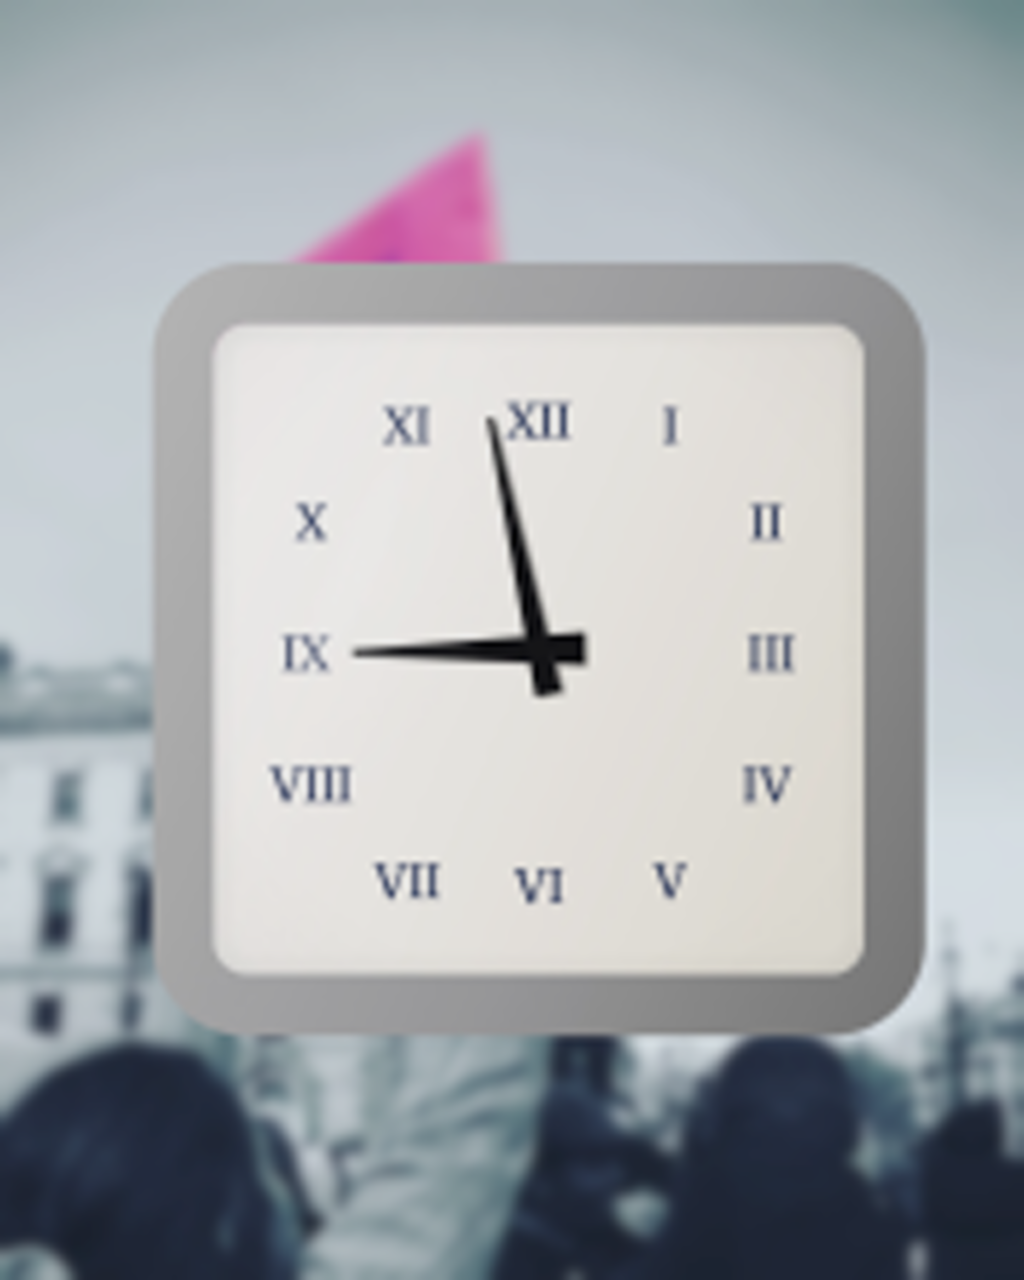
8:58
